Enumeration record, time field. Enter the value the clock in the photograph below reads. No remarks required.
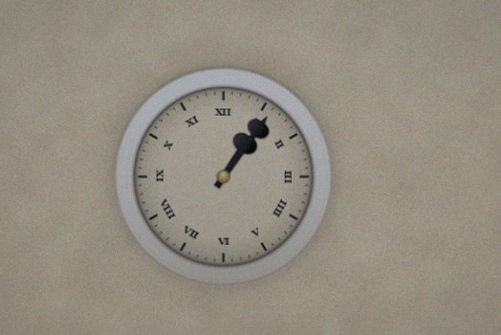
1:06
